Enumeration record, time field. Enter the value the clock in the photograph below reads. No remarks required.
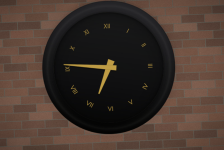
6:46
